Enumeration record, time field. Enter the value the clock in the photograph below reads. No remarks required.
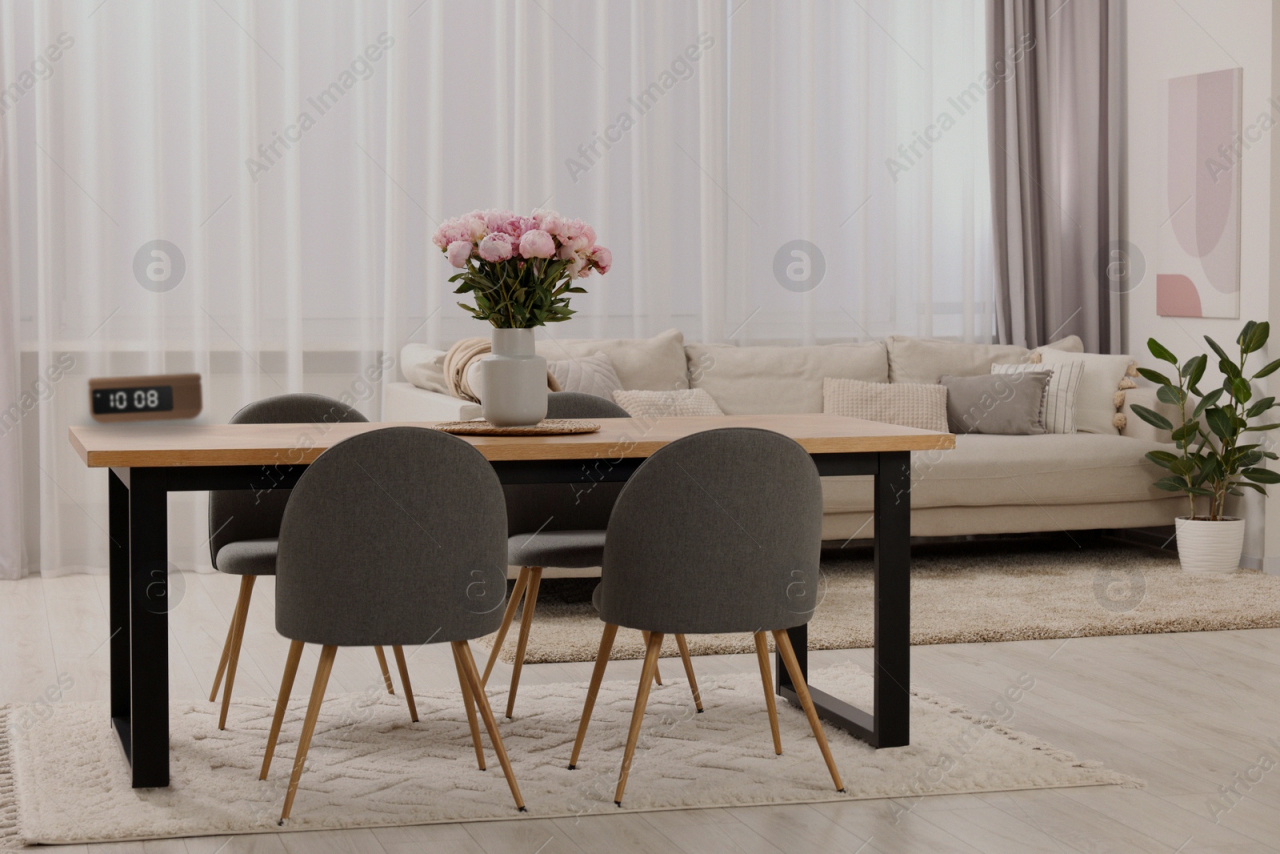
10:08
